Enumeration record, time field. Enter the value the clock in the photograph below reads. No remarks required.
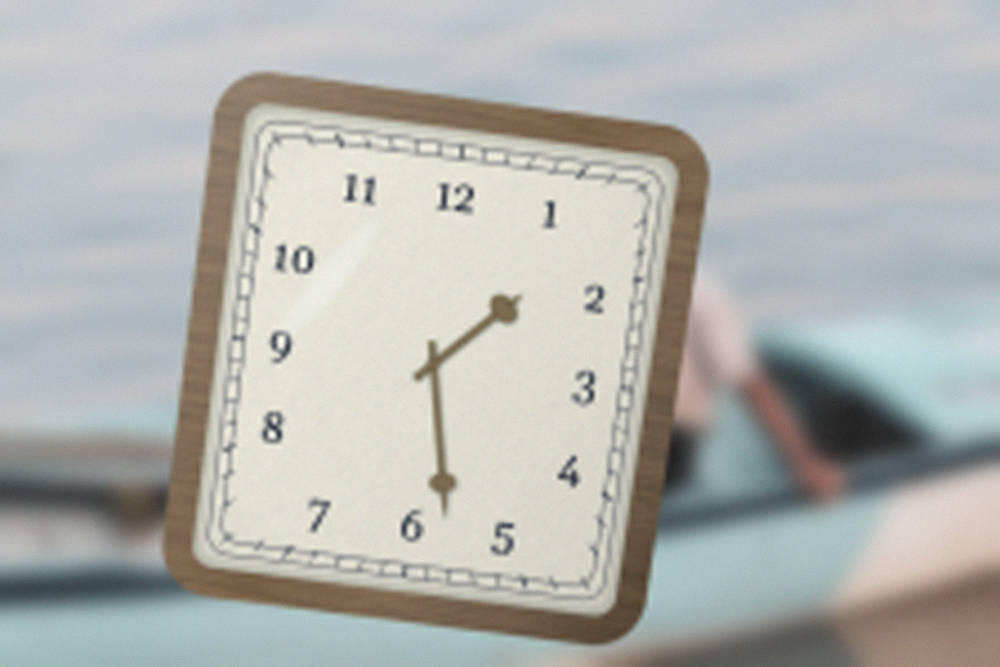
1:28
